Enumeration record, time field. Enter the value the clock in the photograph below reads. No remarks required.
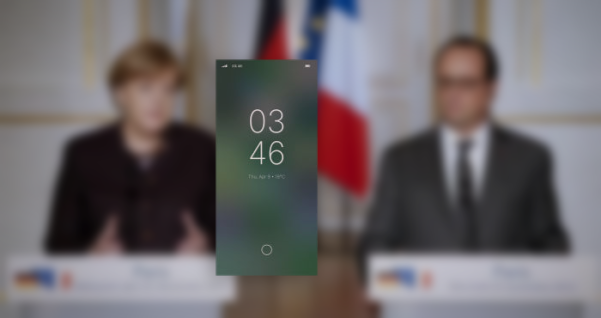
3:46
